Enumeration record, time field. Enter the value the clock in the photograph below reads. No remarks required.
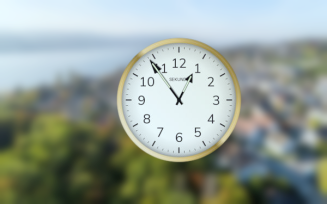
12:54
